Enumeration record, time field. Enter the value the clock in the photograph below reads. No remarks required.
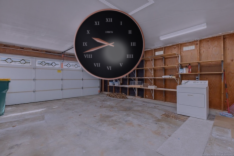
9:42
